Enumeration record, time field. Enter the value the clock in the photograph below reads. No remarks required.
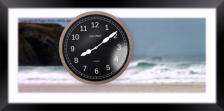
8:09
